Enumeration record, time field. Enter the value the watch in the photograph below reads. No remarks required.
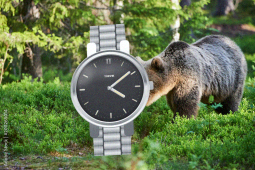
4:09
